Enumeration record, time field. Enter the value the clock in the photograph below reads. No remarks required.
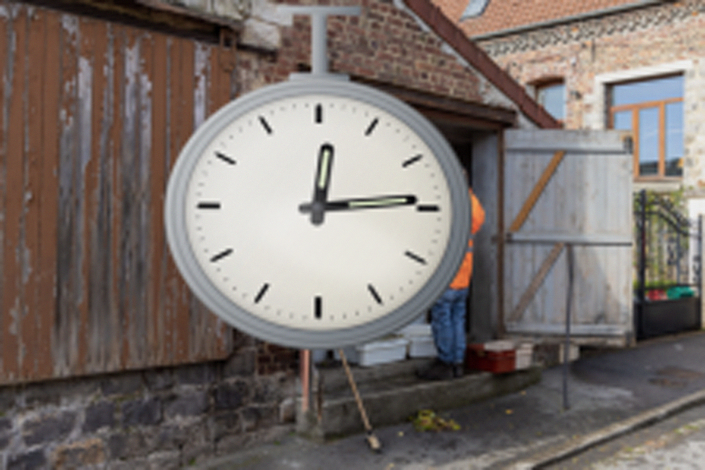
12:14
